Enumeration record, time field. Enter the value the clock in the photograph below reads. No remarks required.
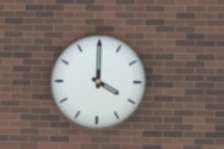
4:00
